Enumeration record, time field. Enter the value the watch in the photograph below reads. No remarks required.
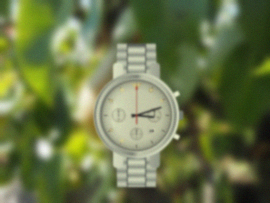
3:12
